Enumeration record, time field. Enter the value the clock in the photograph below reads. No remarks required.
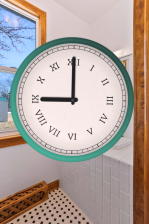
9:00
